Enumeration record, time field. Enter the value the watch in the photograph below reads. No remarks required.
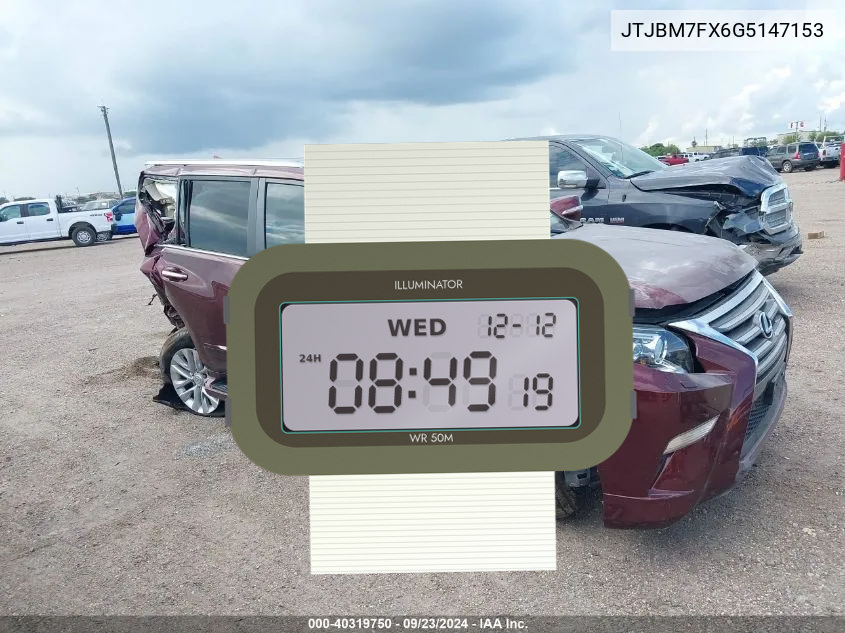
8:49:19
